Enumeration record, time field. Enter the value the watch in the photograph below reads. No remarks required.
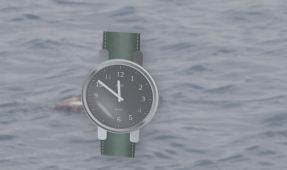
11:51
